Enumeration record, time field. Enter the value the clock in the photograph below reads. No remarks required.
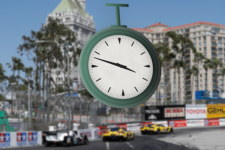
3:48
